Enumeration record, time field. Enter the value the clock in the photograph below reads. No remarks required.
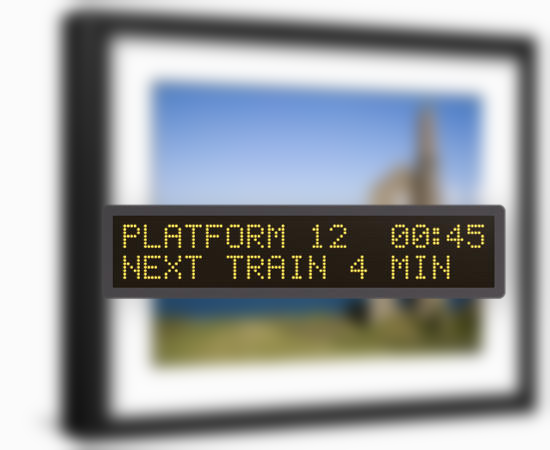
0:45
